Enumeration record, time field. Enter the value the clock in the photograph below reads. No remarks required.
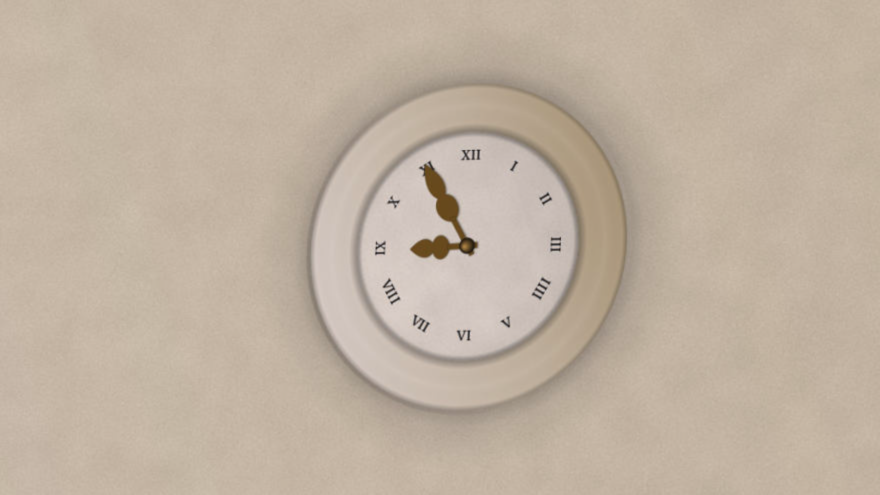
8:55
